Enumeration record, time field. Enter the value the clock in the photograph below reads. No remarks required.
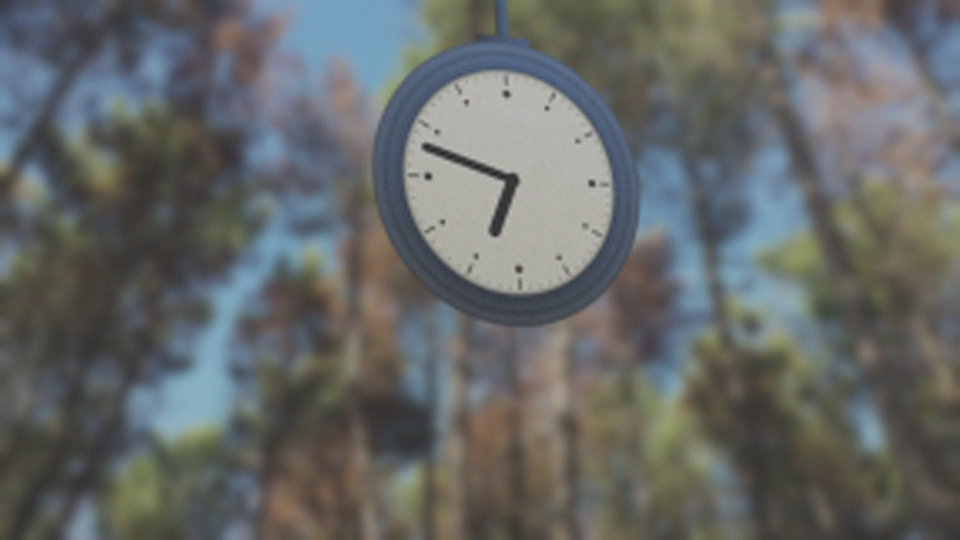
6:48
